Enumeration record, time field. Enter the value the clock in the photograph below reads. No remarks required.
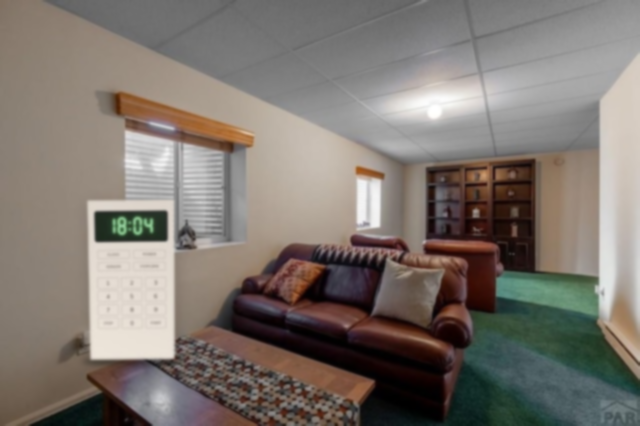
18:04
